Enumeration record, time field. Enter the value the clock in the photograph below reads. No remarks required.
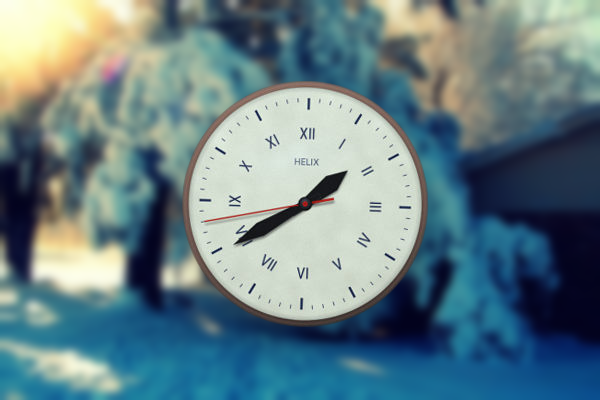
1:39:43
